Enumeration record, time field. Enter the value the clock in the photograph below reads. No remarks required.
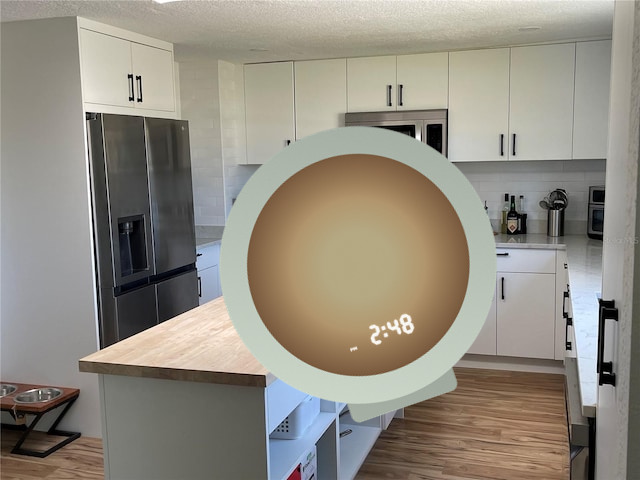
2:48
